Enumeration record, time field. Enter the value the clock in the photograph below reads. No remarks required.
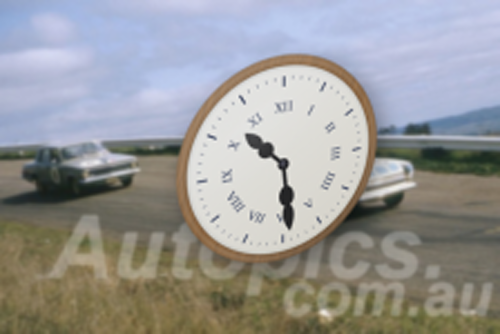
10:29
